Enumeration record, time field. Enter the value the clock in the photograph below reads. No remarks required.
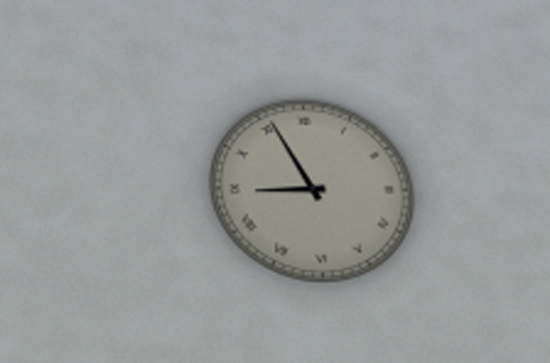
8:56
